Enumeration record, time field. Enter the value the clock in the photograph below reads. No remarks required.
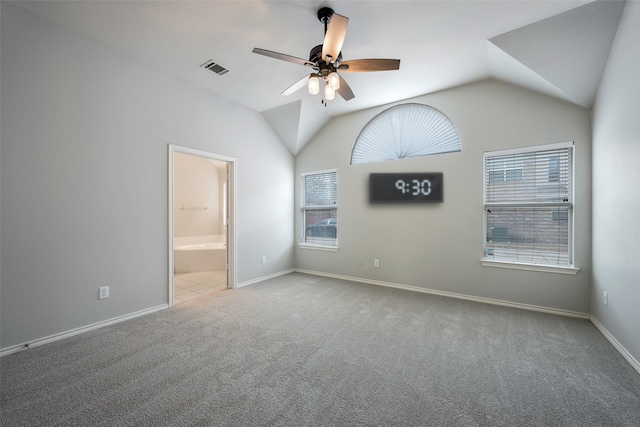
9:30
